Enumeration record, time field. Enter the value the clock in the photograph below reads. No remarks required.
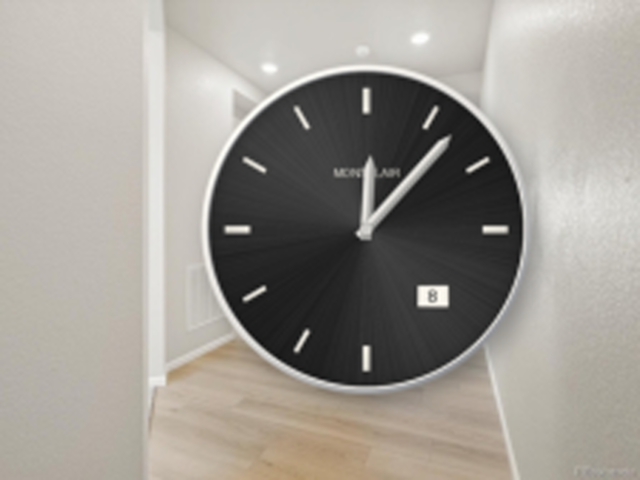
12:07
